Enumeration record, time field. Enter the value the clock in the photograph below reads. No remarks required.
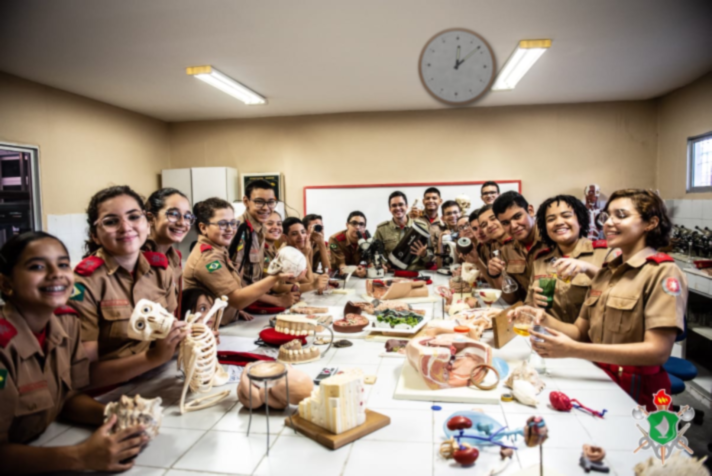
12:08
